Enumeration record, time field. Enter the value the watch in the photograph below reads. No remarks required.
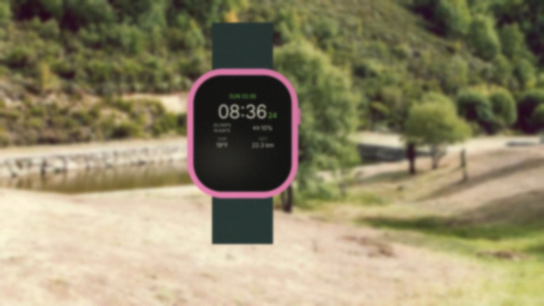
8:36
